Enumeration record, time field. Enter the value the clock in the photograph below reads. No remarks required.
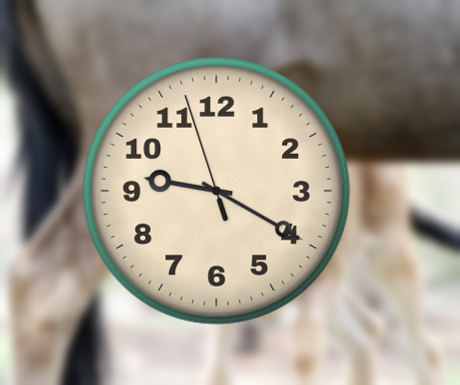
9:19:57
